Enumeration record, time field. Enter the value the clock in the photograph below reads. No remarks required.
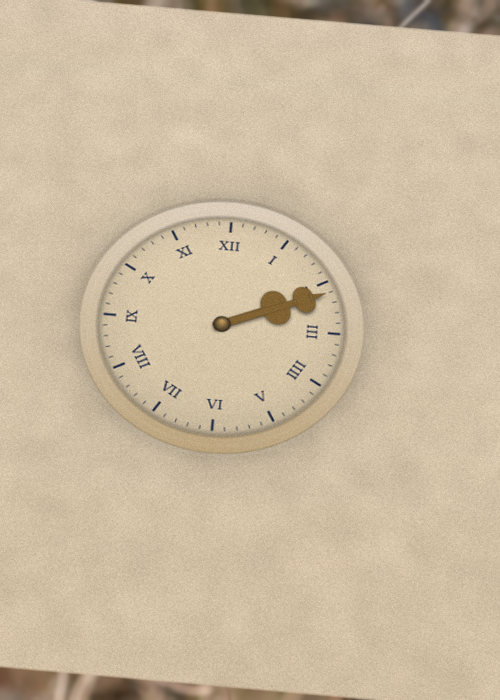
2:11
